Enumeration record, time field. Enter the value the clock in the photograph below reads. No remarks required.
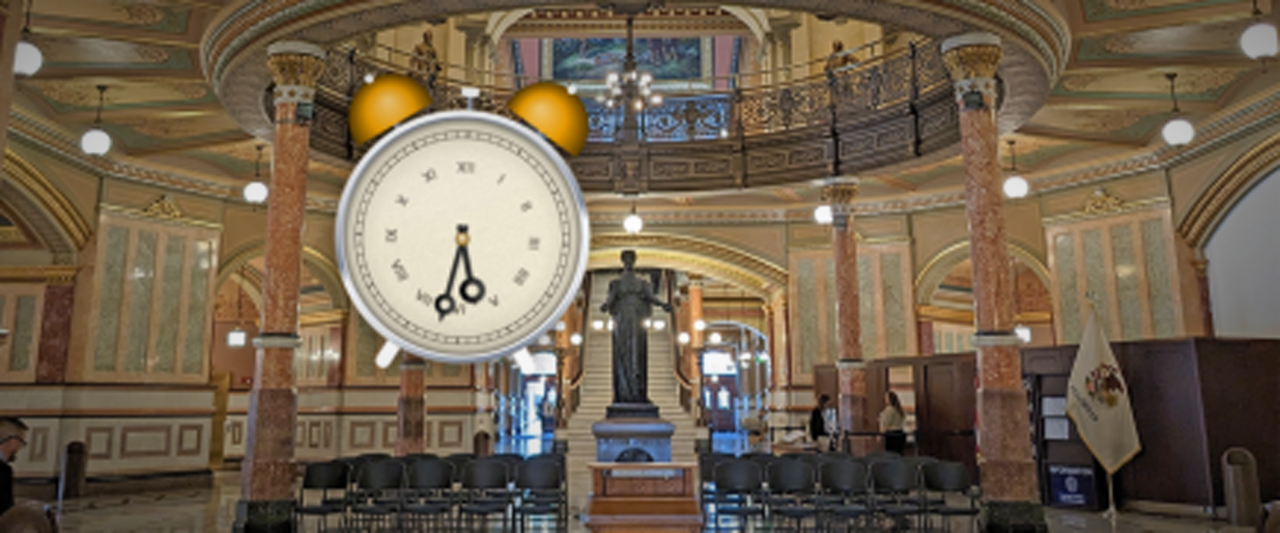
5:32
